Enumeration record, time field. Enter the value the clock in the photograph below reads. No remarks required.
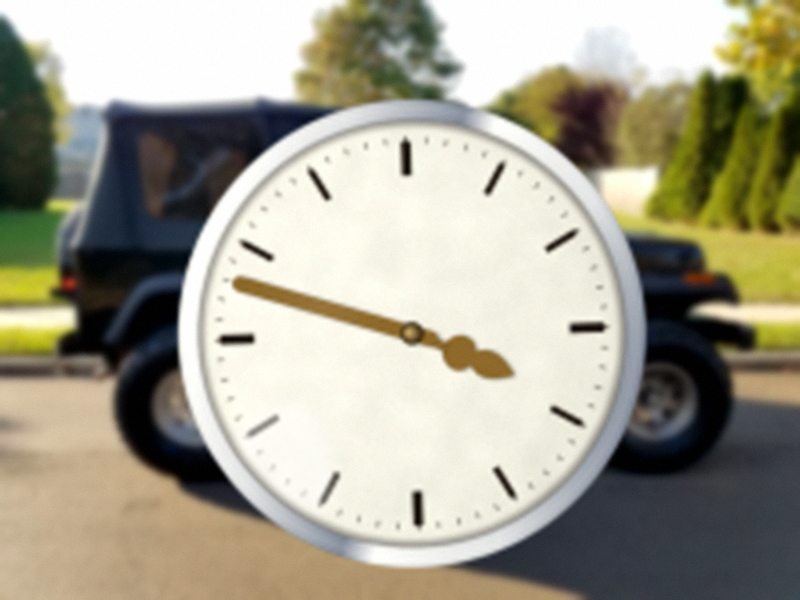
3:48
